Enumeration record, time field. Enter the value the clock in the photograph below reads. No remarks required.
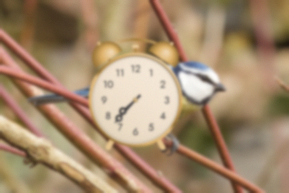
7:37
